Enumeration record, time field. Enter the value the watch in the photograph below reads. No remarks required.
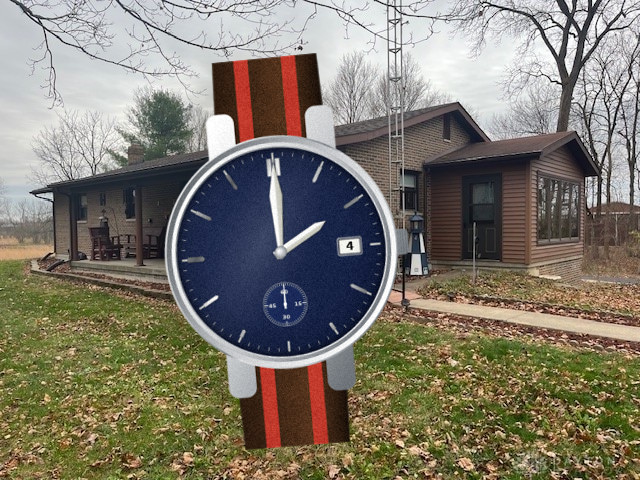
2:00
